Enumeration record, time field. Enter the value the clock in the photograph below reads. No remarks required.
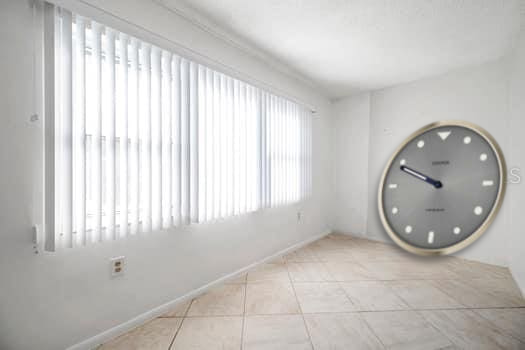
9:49
